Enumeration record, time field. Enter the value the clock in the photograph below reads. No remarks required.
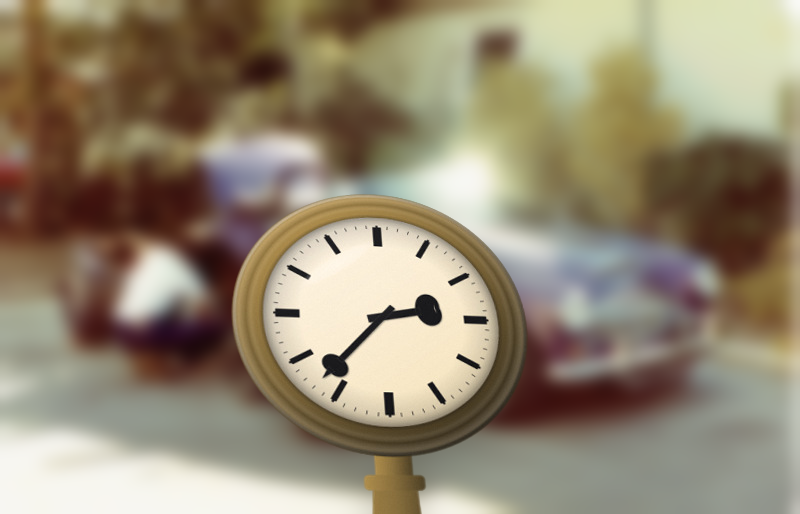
2:37
